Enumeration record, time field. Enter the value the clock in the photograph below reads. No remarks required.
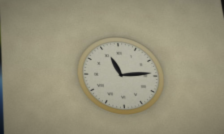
11:14
